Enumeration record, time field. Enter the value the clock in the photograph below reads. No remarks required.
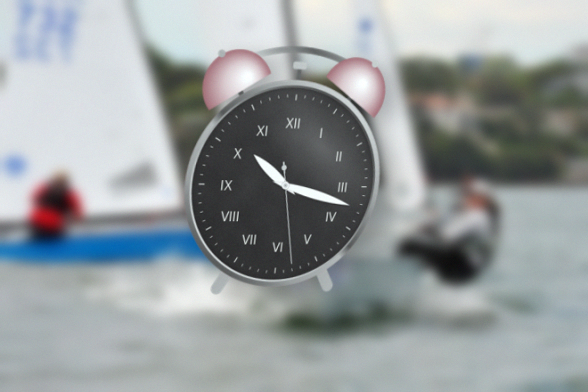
10:17:28
